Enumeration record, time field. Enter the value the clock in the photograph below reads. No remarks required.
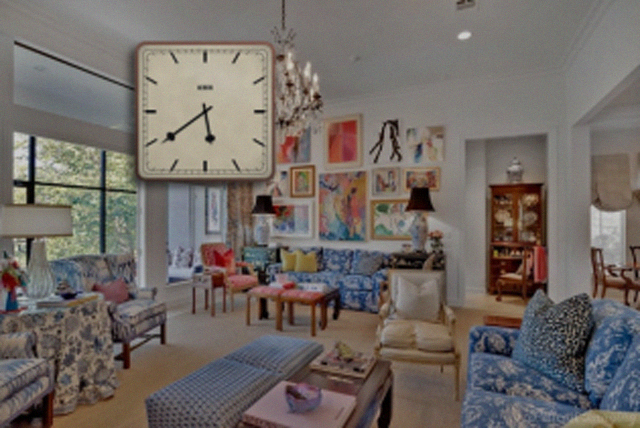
5:39
